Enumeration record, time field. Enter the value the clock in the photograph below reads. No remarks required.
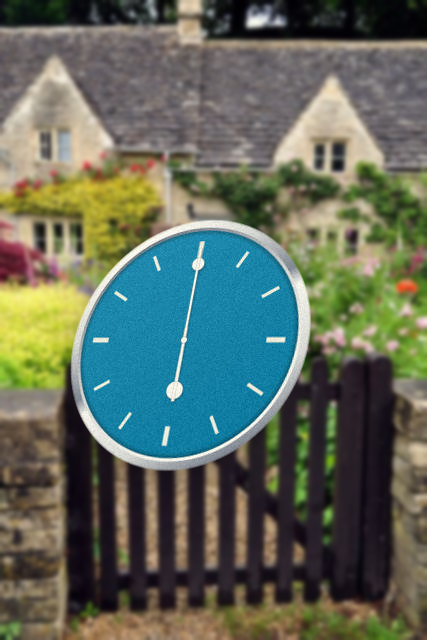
6:00
